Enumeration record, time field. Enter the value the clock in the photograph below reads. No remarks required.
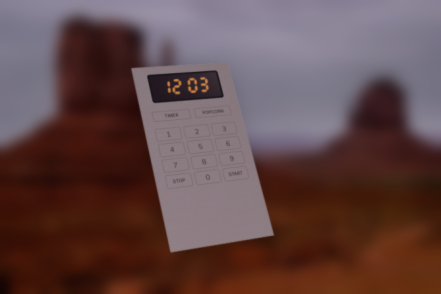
12:03
